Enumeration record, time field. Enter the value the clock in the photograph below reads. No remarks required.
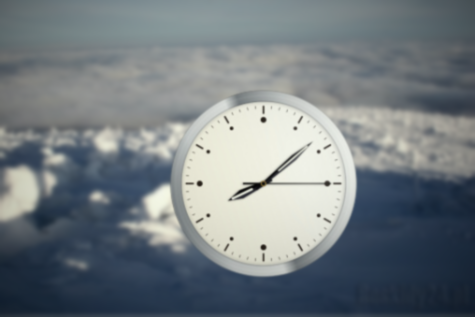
8:08:15
